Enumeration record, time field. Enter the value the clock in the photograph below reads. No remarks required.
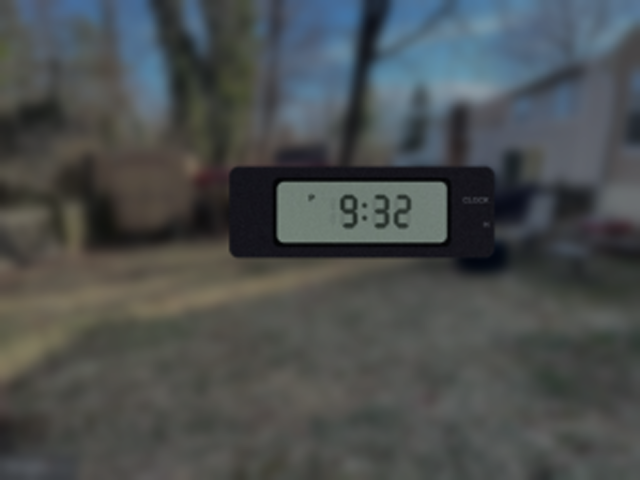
9:32
